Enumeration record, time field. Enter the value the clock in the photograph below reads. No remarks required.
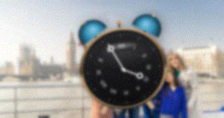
3:56
